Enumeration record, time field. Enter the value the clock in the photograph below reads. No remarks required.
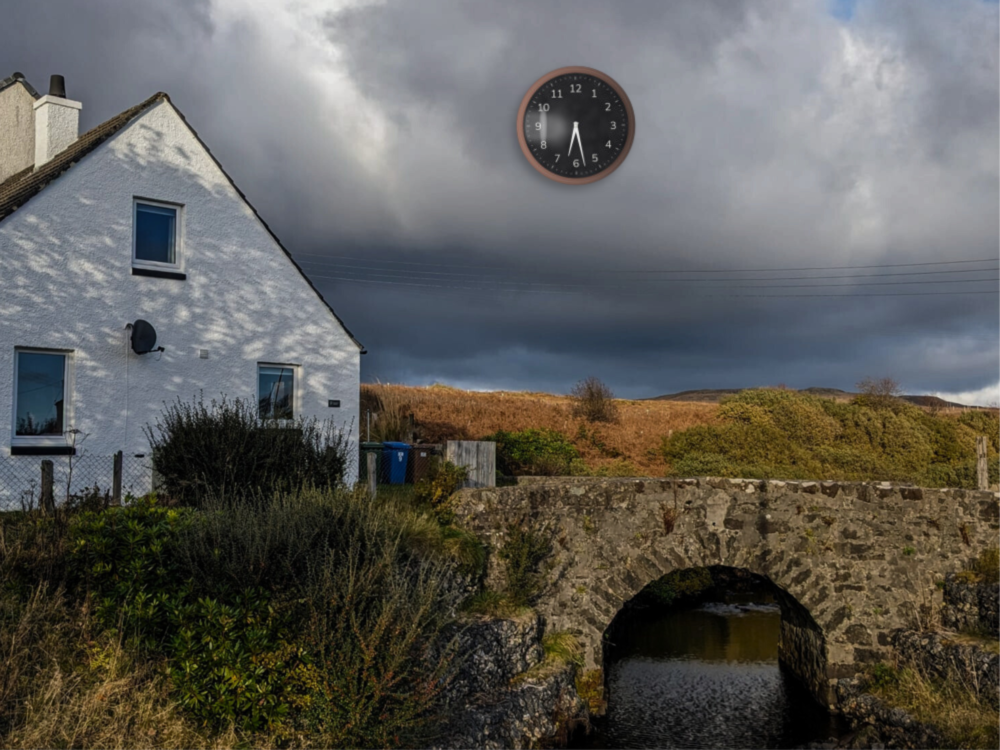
6:28
